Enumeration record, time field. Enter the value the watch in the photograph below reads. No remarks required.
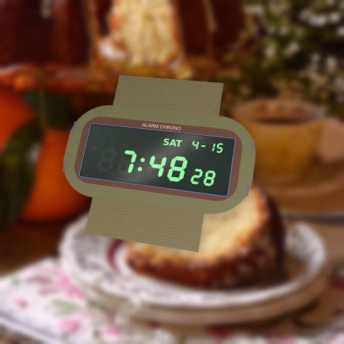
7:48:28
